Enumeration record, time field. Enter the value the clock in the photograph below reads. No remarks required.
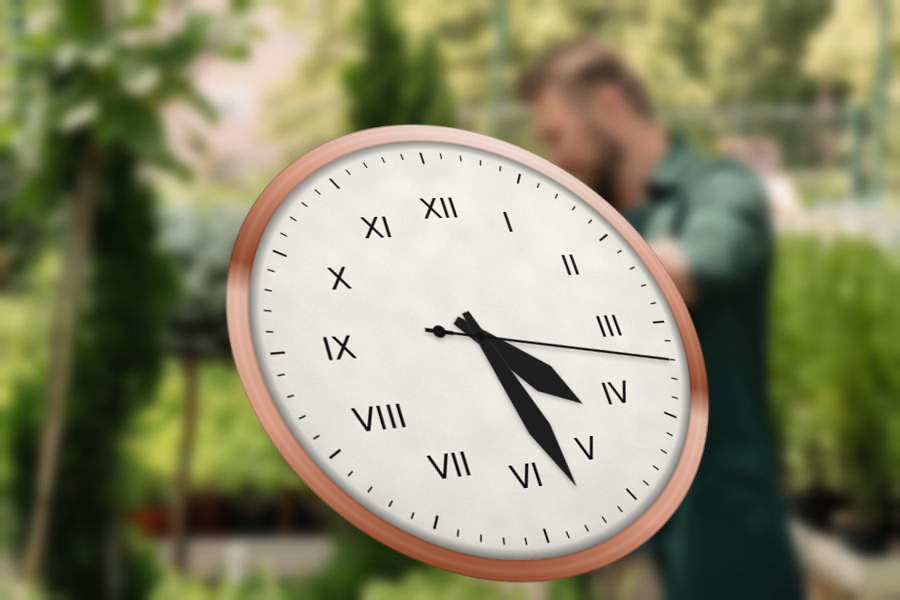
4:27:17
